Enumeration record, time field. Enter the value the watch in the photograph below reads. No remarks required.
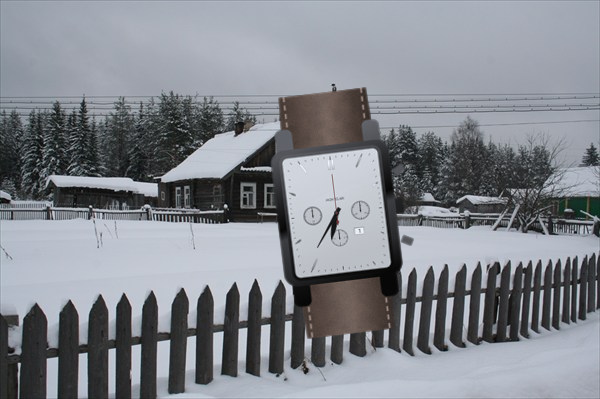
6:36
